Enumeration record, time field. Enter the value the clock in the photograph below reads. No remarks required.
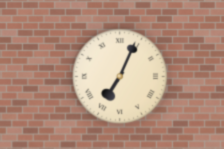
7:04
